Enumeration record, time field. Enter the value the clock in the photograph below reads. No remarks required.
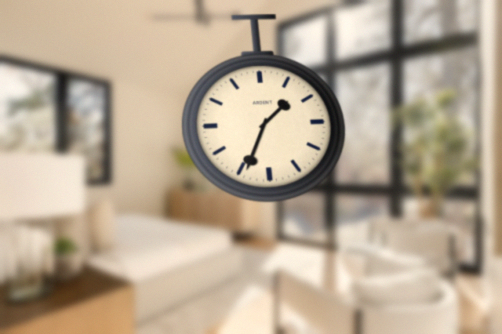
1:34
